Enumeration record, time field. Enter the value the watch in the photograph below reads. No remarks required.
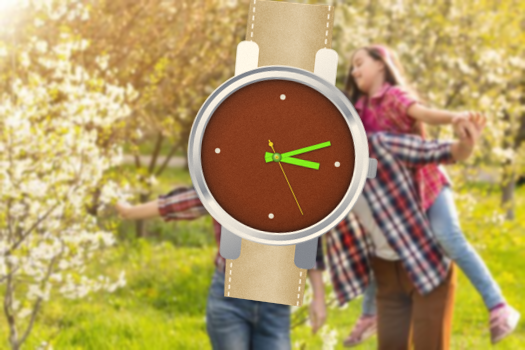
3:11:25
